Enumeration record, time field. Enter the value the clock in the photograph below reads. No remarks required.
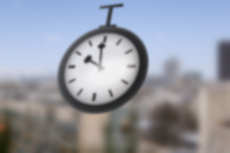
9:59
